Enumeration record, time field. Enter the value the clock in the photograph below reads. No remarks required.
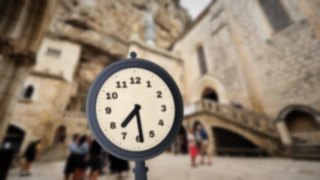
7:29
